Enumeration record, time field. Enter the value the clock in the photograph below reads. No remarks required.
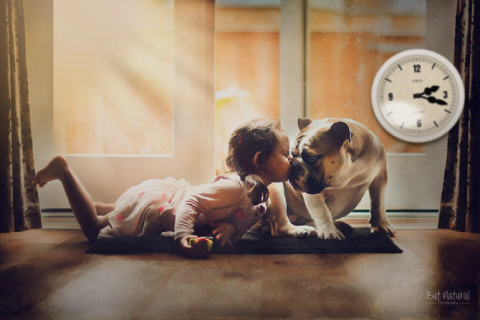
2:18
